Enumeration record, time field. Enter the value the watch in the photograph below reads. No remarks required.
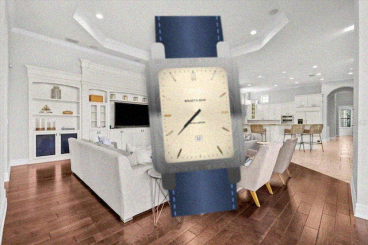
7:38
